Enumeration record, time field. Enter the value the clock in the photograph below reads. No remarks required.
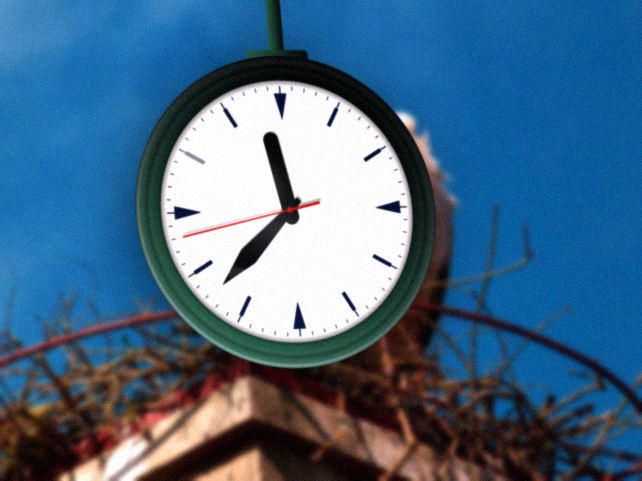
11:37:43
